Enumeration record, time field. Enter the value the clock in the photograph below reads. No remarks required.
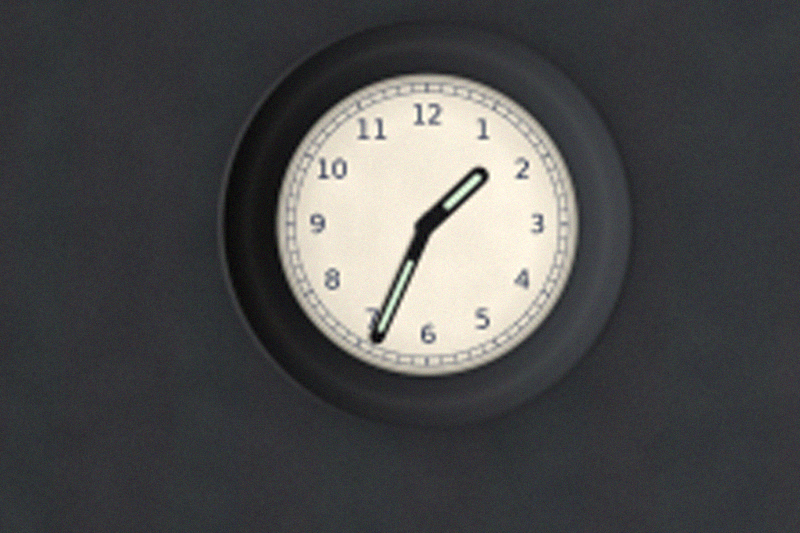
1:34
